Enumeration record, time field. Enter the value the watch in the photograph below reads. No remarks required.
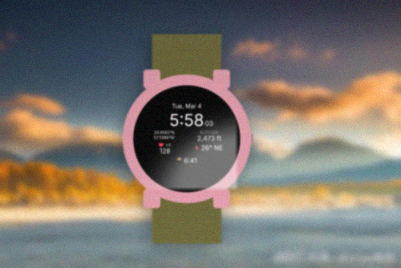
5:58
